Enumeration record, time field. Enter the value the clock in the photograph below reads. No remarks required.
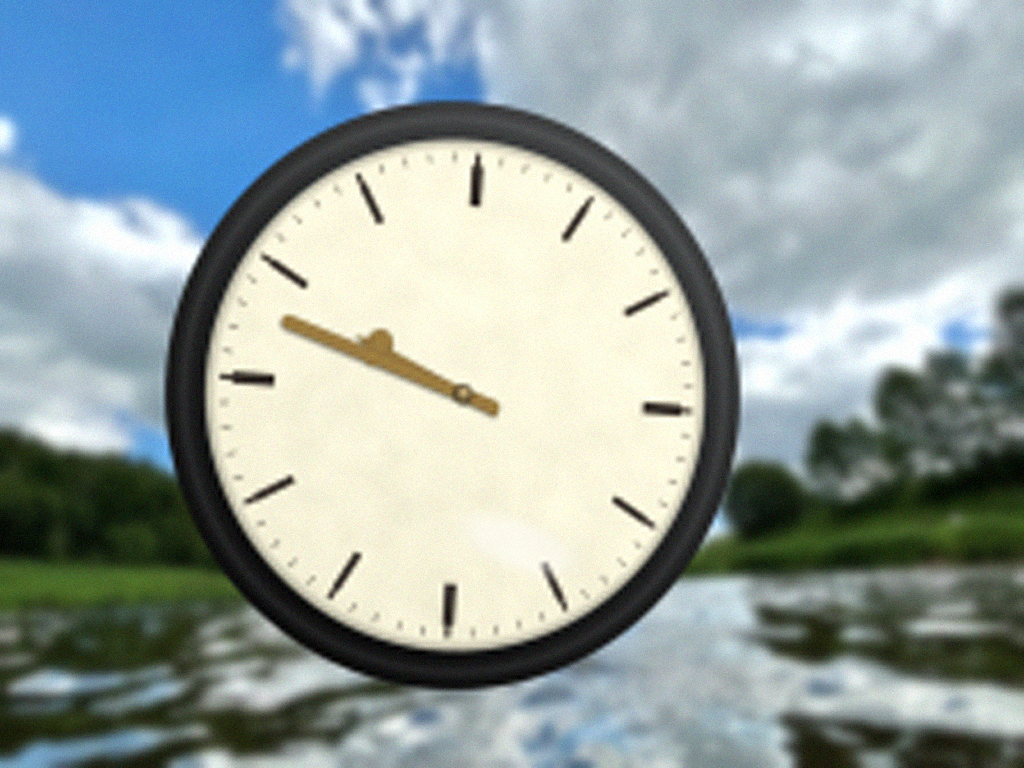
9:48
